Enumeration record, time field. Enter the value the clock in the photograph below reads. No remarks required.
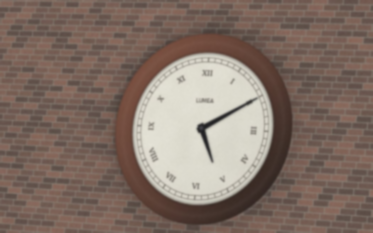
5:10
